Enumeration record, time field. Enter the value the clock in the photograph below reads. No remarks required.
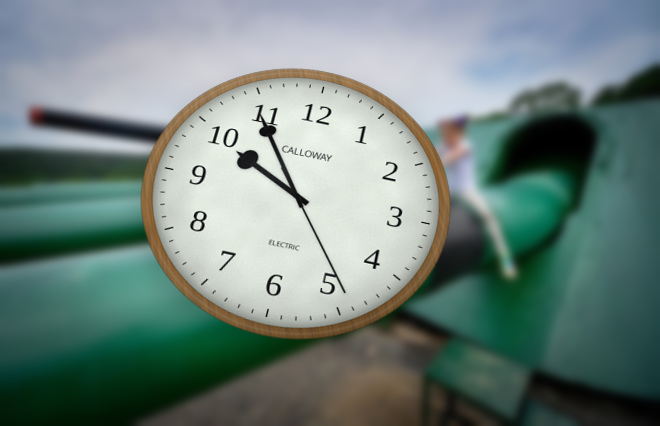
9:54:24
